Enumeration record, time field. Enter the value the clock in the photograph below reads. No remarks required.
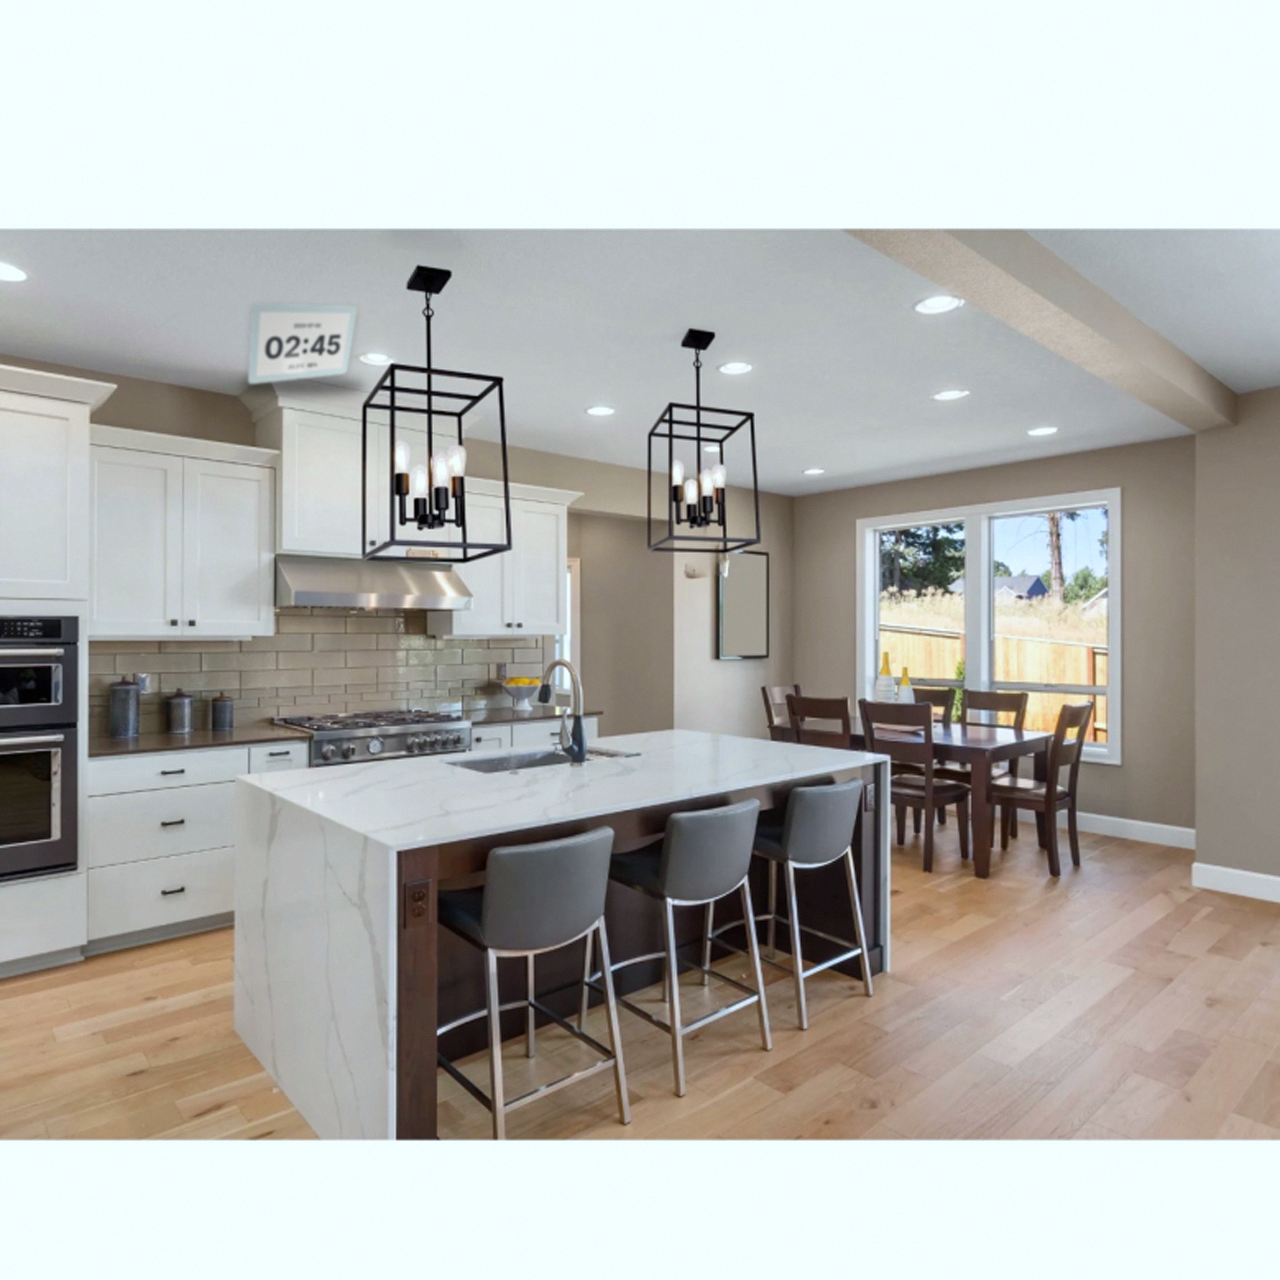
2:45
